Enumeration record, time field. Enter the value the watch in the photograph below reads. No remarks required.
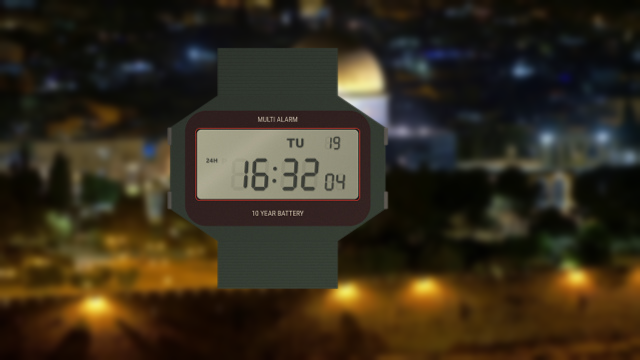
16:32:04
